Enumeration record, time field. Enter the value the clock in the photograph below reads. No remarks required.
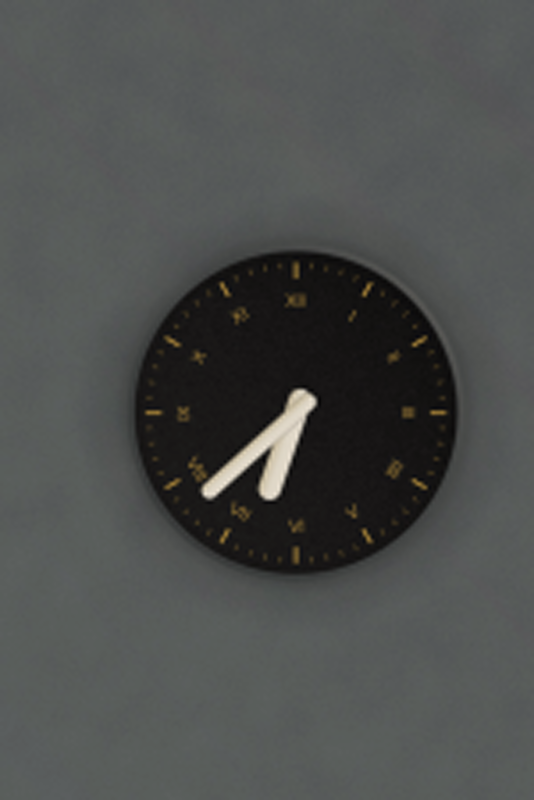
6:38
